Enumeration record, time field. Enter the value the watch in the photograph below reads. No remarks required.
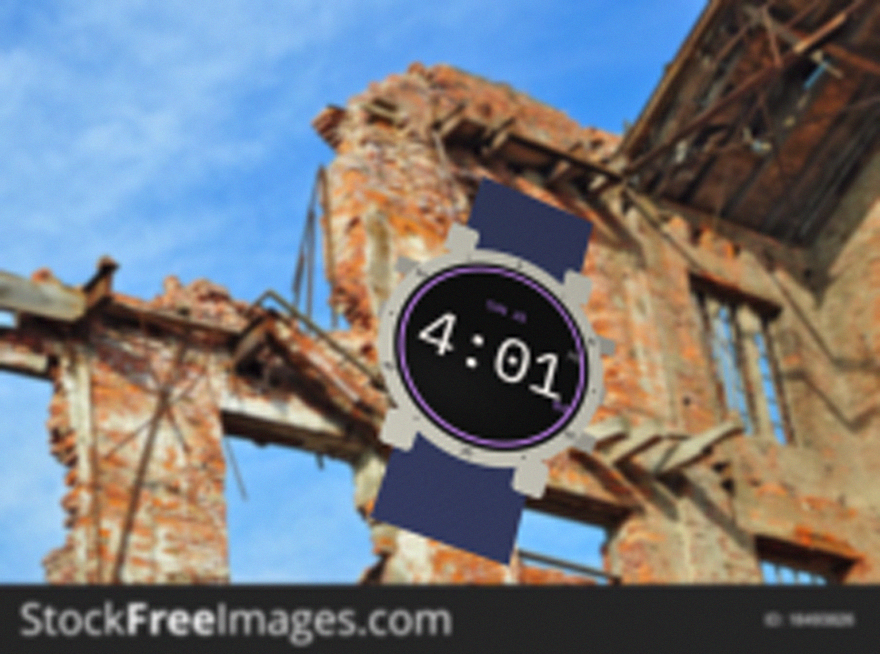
4:01
